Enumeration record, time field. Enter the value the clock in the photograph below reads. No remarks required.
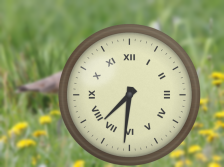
7:31
